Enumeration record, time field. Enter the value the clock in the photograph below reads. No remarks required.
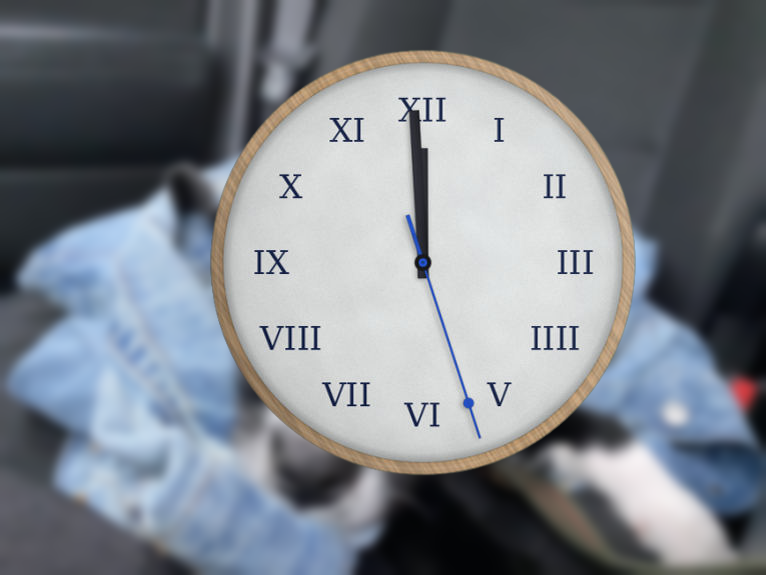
11:59:27
